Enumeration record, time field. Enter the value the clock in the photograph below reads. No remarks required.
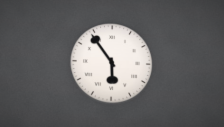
5:54
